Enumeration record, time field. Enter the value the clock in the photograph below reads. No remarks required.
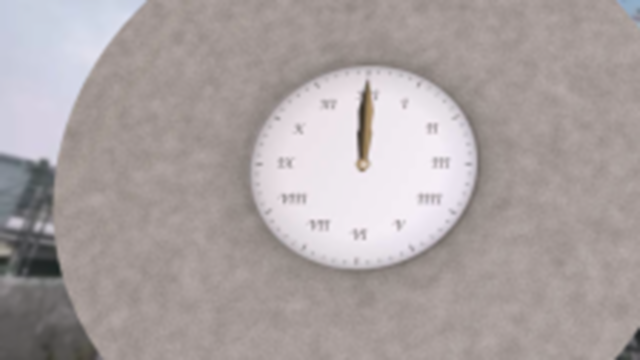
12:00
